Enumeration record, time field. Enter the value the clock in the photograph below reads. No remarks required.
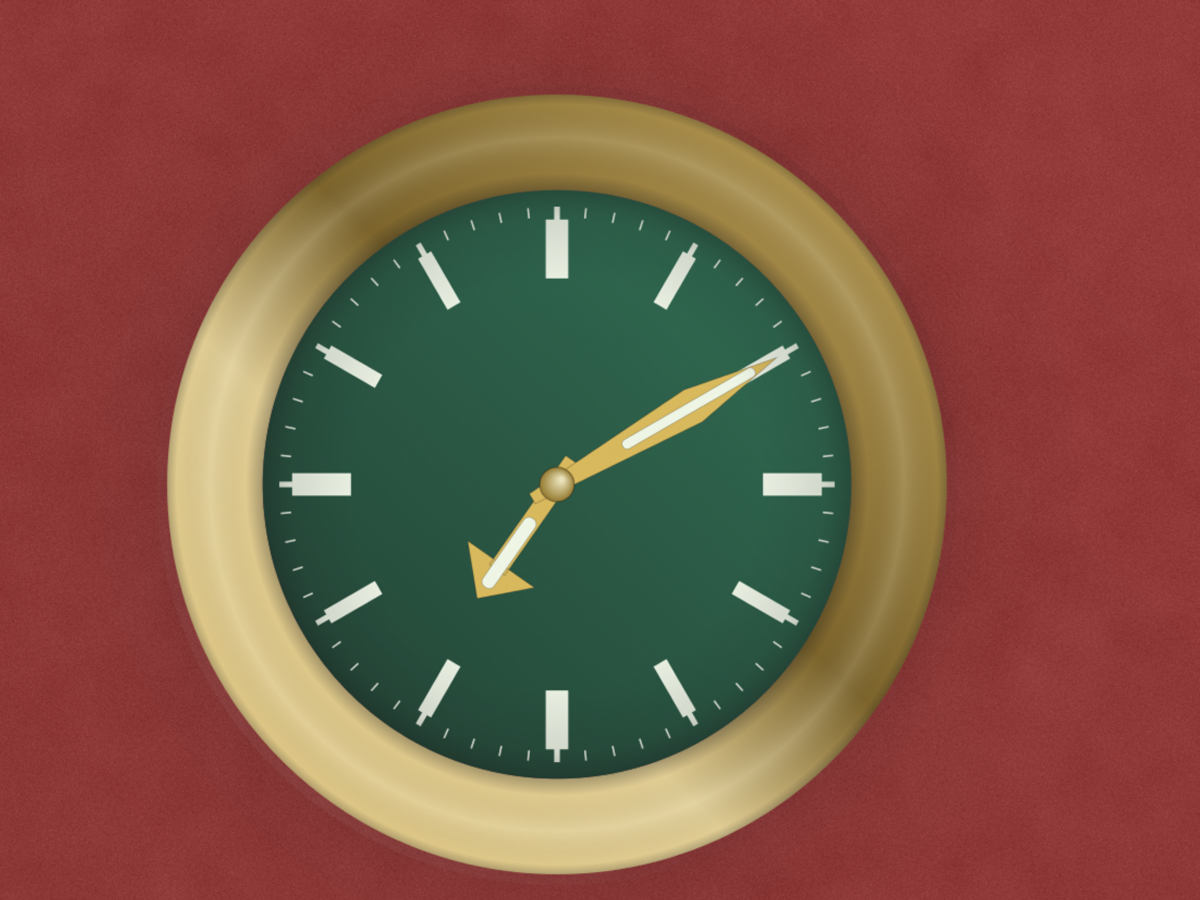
7:10
